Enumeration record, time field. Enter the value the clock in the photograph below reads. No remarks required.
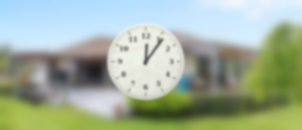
12:06
